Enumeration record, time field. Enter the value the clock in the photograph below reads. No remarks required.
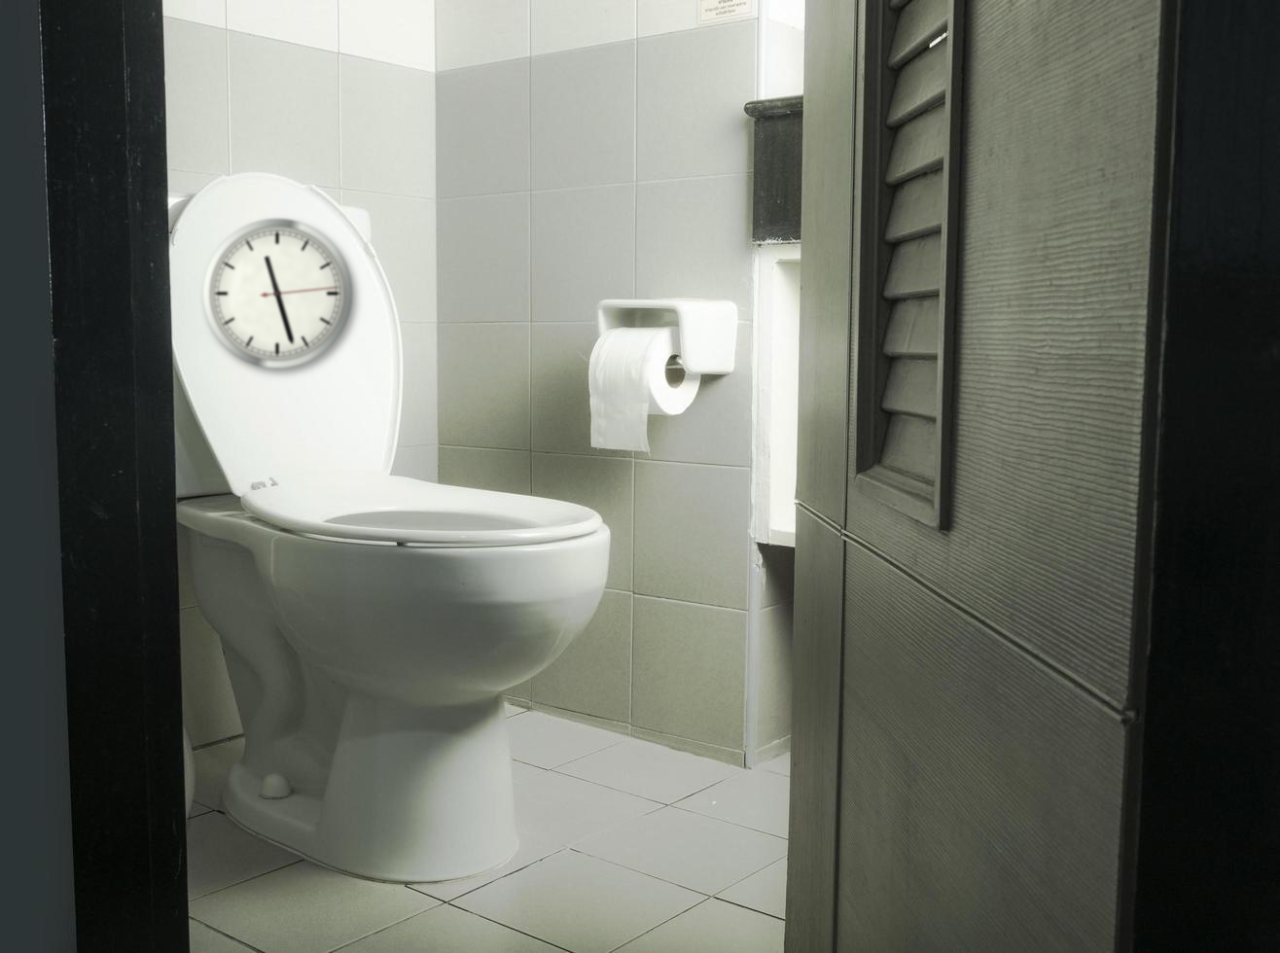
11:27:14
